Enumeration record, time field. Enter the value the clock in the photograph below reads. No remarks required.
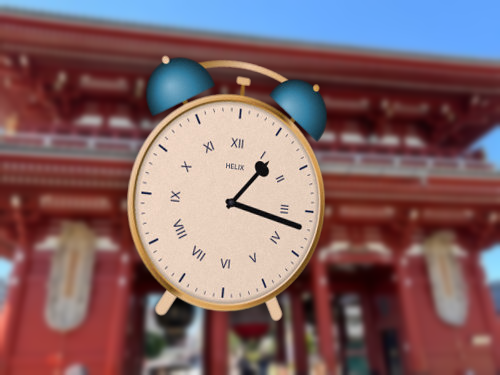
1:17
